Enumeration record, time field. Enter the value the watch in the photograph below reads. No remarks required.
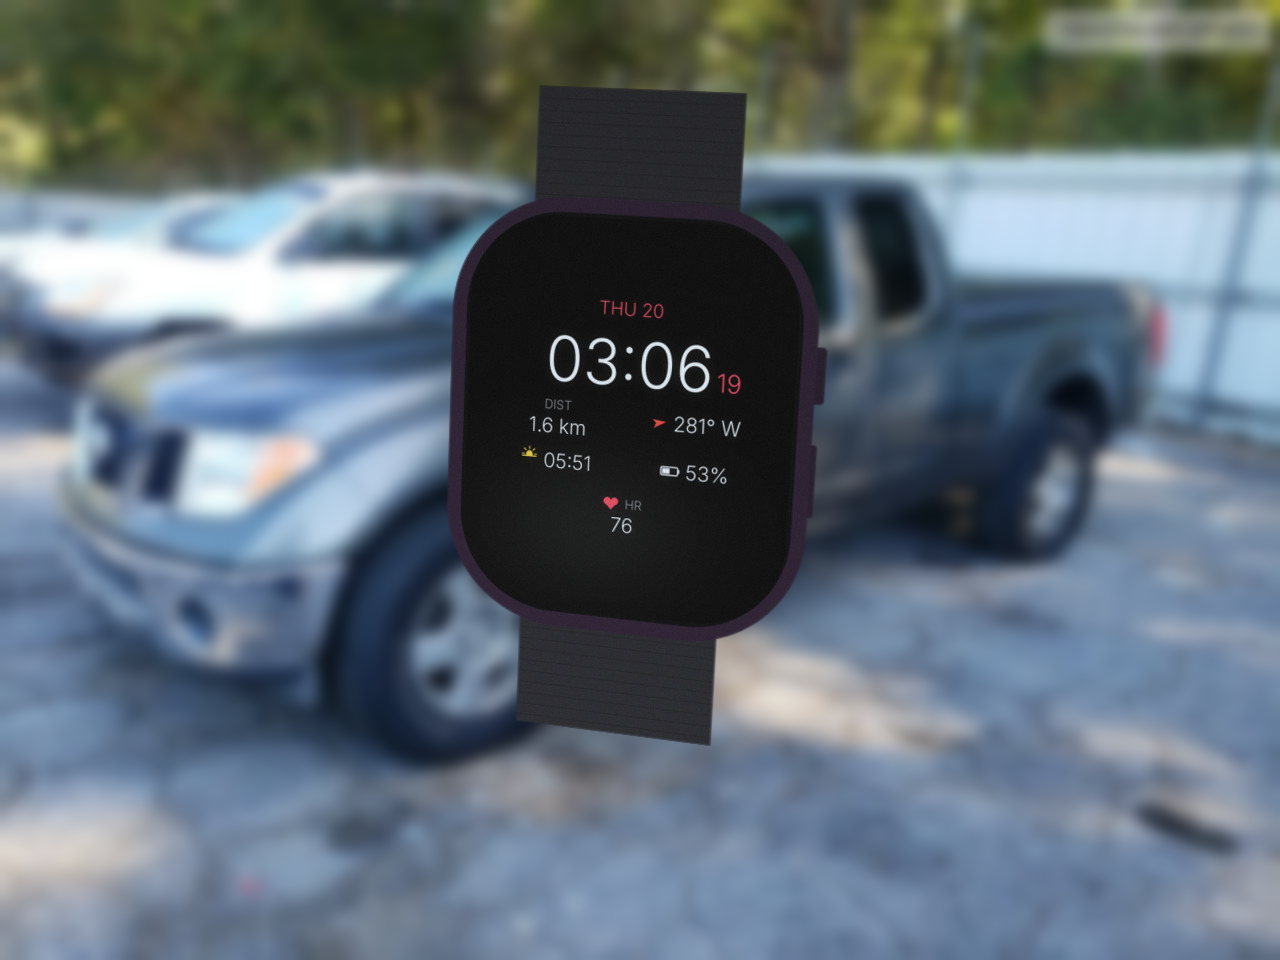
3:06:19
